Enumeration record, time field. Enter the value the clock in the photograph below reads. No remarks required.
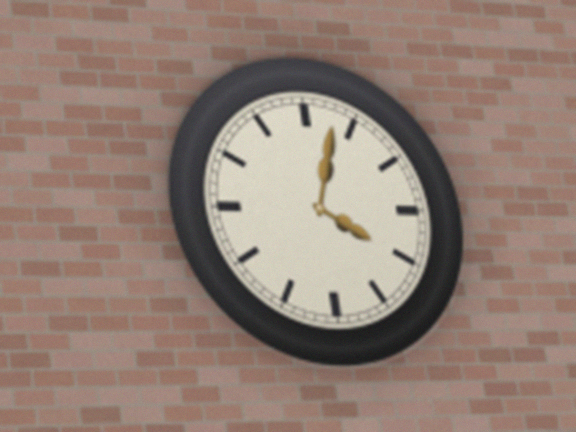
4:03
